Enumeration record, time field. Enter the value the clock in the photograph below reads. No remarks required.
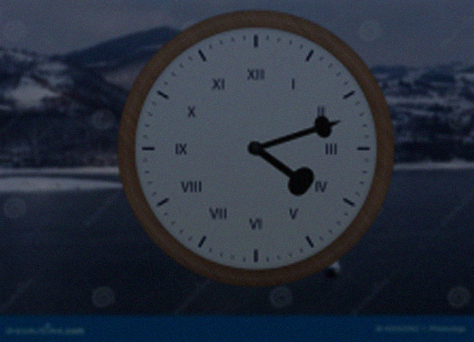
4:12
